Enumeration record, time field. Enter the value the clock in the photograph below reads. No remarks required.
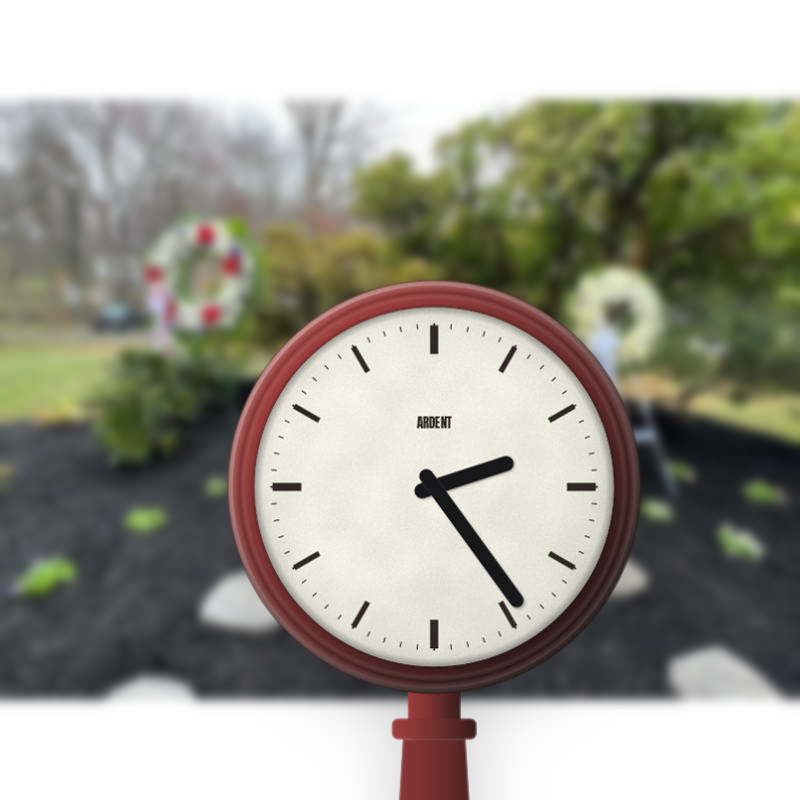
2:24
